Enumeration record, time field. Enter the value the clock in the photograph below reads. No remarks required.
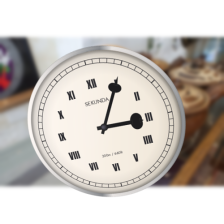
3:05
